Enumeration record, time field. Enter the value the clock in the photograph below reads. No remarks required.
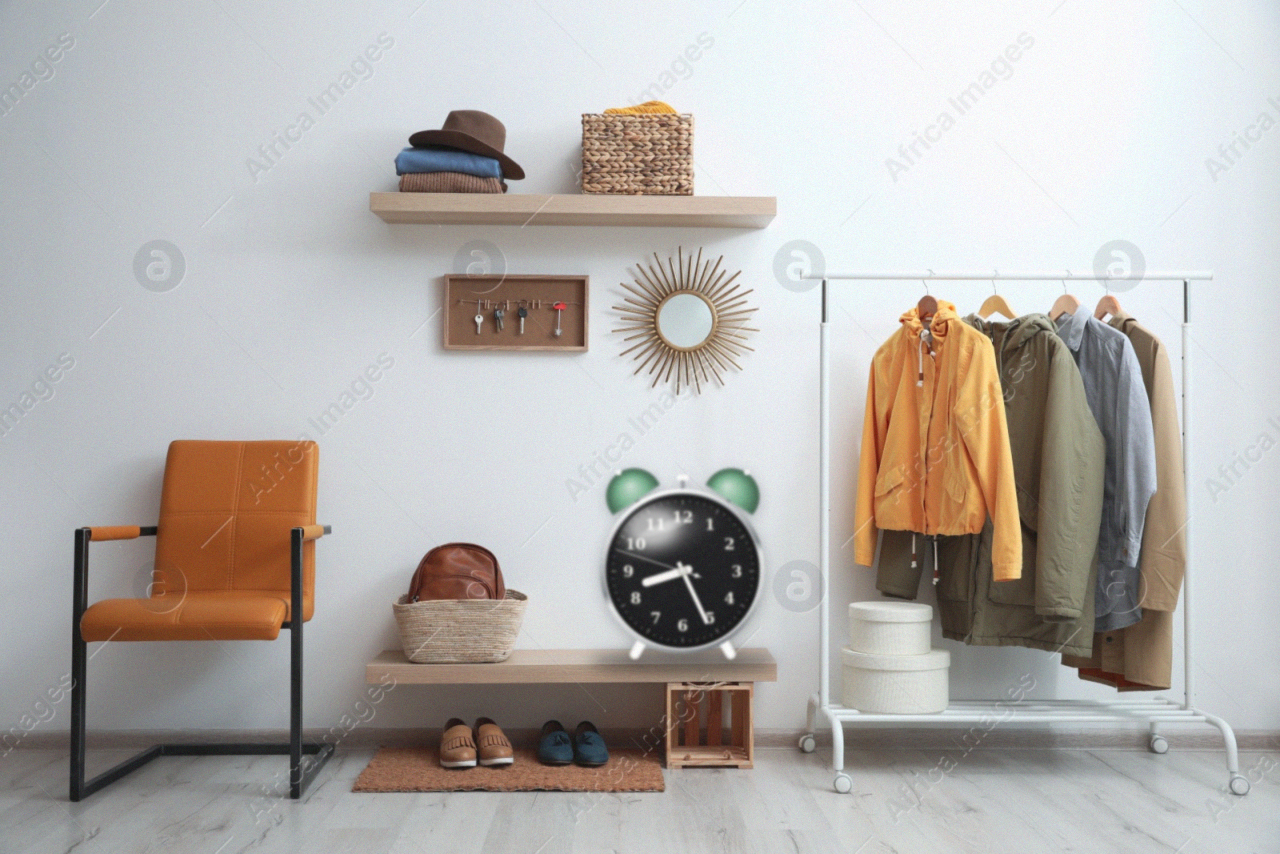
8:25:48
